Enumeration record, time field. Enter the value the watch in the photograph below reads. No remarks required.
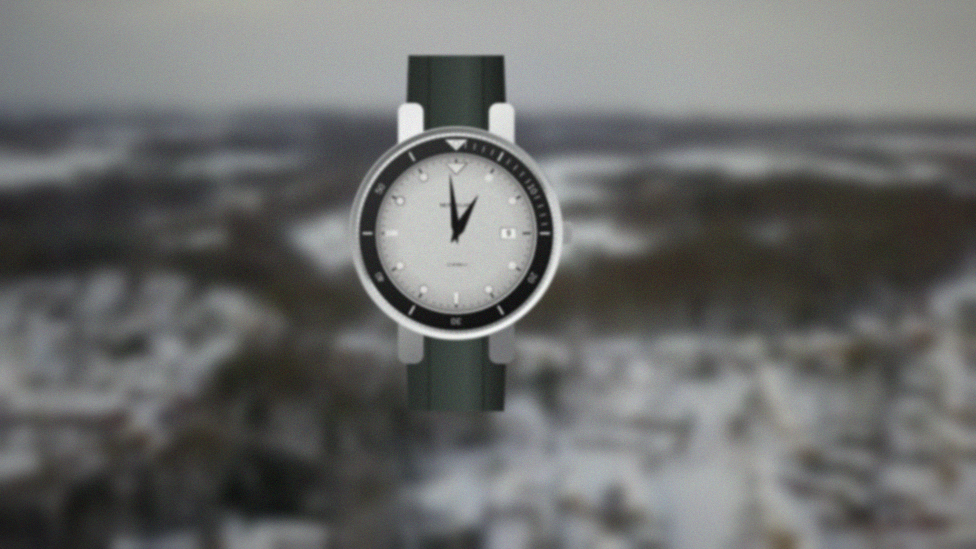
12:59
